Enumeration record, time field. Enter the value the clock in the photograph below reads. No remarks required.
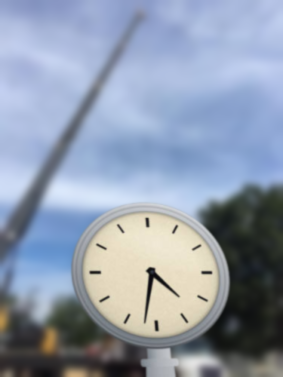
4:32
